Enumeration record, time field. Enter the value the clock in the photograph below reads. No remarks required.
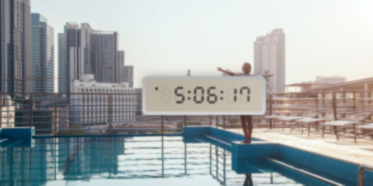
5:06:17
